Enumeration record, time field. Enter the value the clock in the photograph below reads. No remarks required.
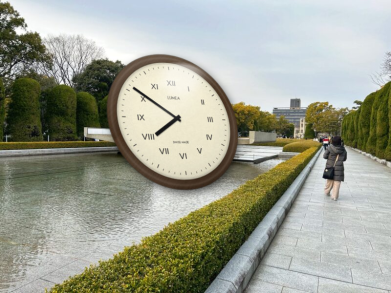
7:51
